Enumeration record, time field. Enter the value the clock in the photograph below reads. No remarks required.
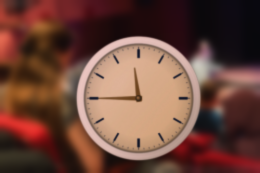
11:45
